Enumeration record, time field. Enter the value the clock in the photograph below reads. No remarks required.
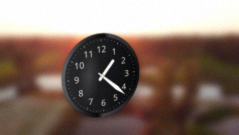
1:22
